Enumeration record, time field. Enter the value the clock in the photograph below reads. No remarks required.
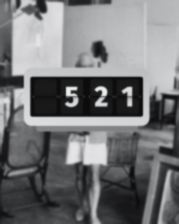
5:21
